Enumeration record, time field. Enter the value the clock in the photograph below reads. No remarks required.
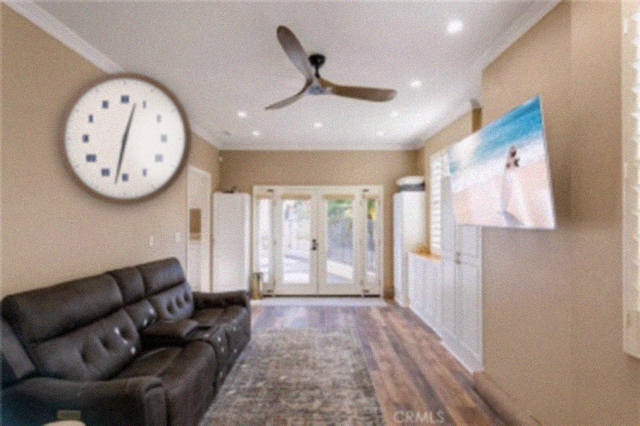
12:32
